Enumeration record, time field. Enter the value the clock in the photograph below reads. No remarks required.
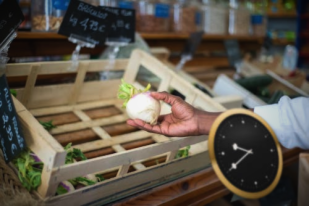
9:40
